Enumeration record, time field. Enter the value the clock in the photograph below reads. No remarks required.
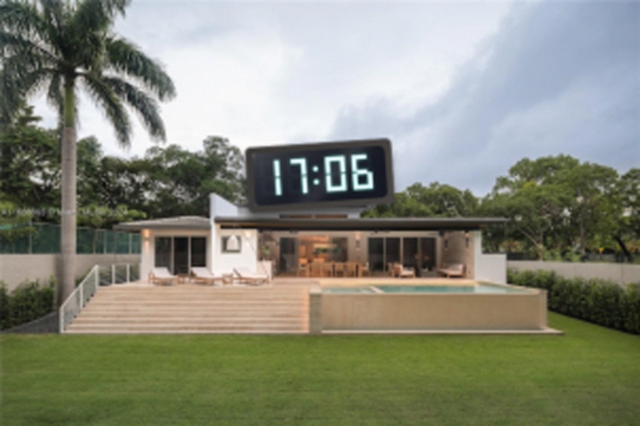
17:06
